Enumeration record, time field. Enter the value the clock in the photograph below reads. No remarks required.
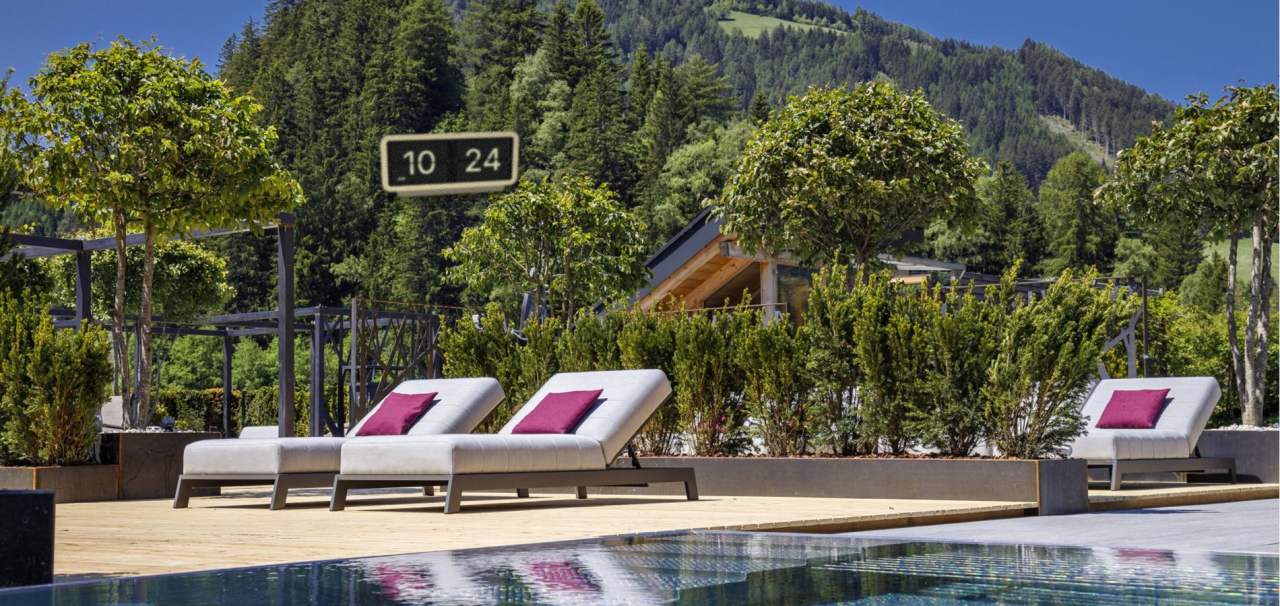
10:24
